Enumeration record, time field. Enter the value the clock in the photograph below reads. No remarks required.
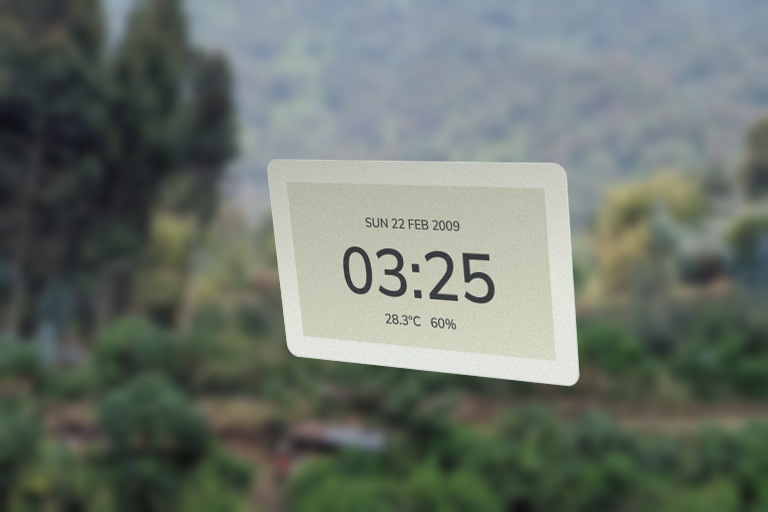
3:25
